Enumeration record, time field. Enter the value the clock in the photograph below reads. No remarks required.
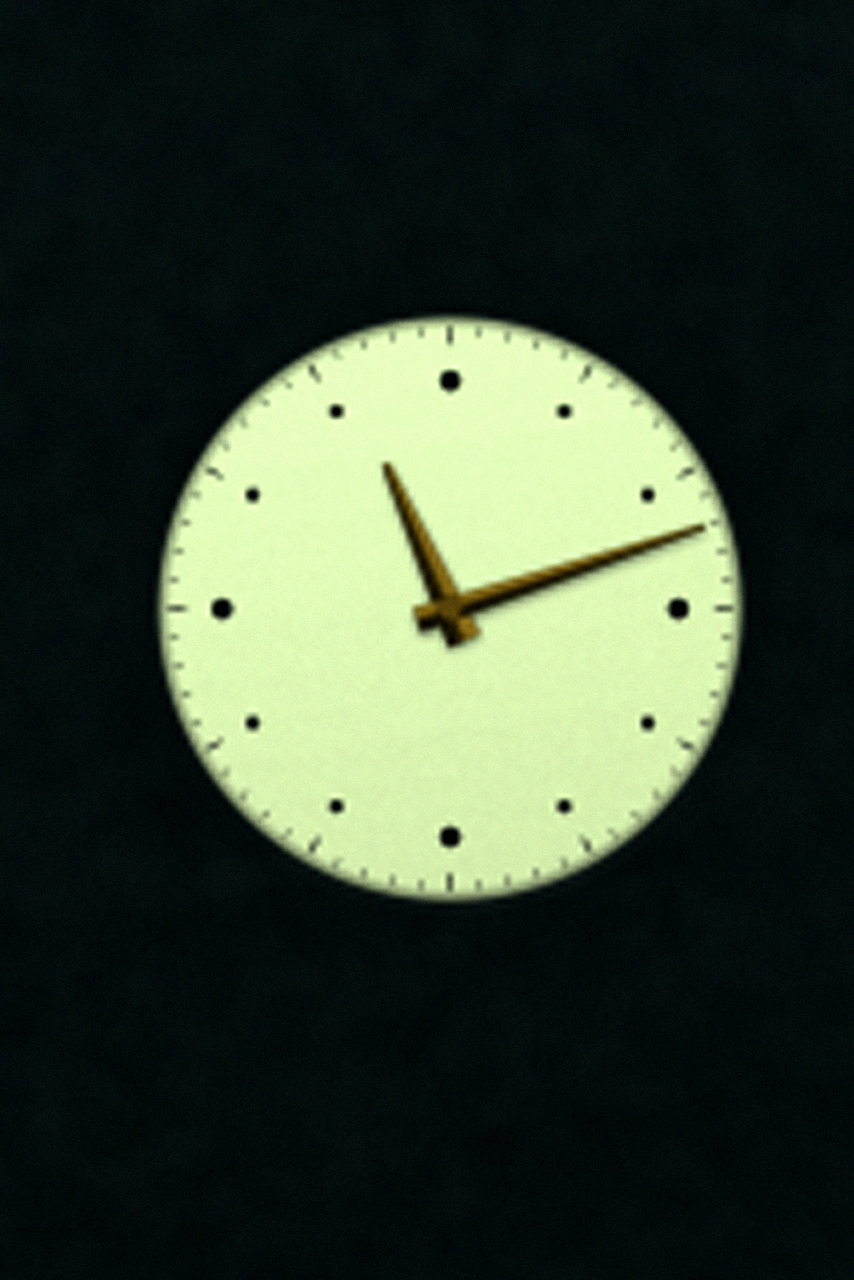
11:12
